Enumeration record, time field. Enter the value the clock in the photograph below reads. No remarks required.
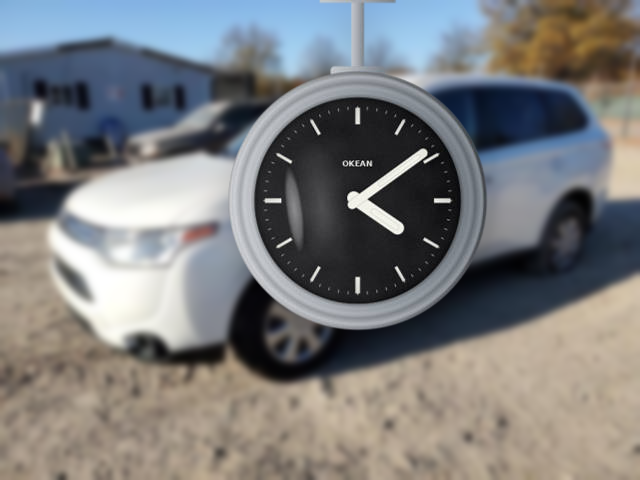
4:09
